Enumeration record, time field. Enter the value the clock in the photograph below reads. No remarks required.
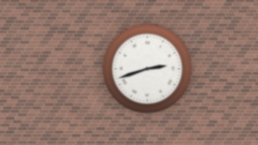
2:42
